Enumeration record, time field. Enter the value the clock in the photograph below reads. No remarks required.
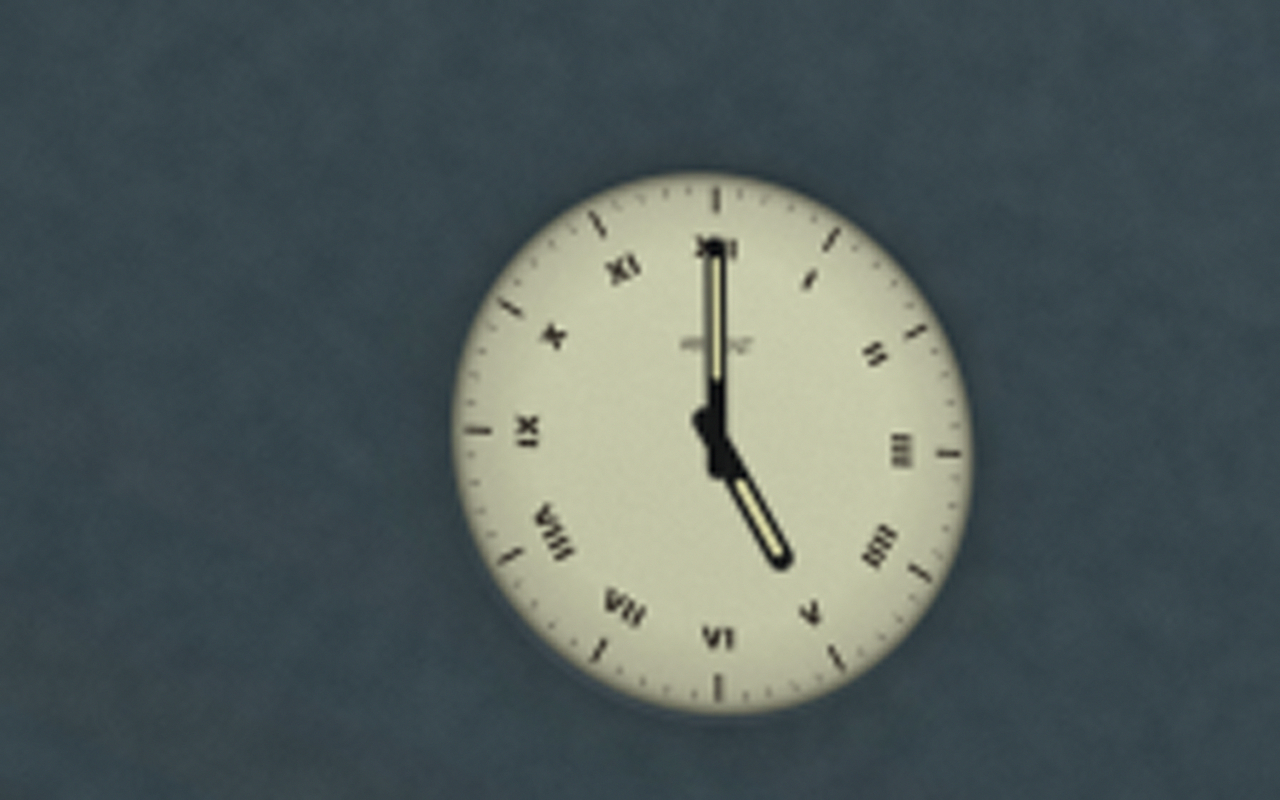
5:00
